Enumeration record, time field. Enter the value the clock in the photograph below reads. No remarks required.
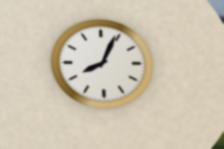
8:04
